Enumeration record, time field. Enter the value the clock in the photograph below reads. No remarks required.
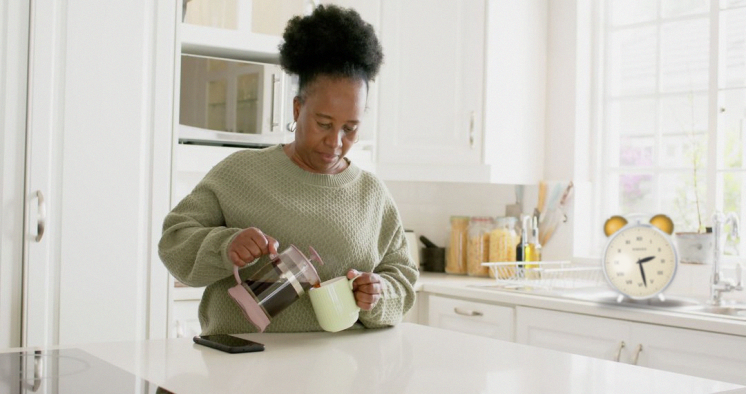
2:28
